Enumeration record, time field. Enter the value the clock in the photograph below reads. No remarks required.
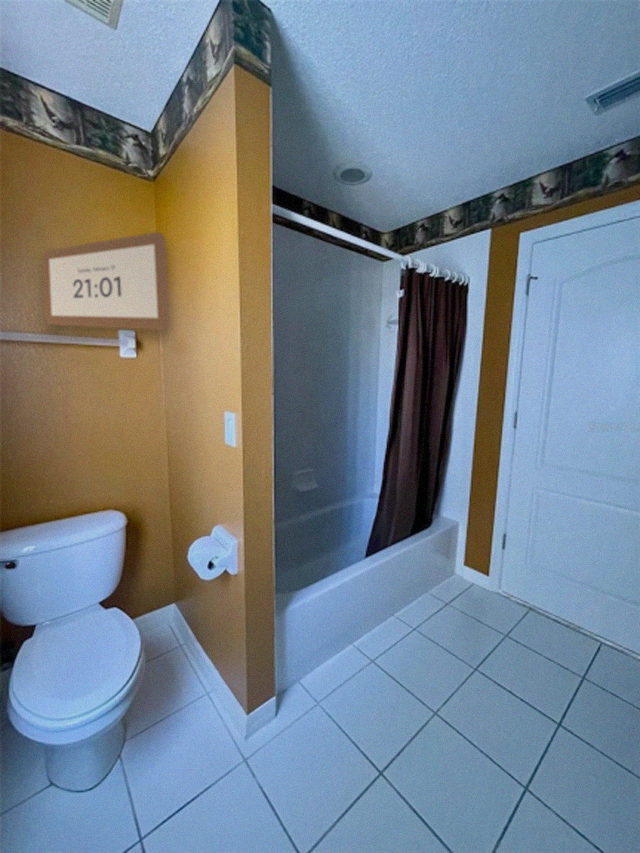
21:01
